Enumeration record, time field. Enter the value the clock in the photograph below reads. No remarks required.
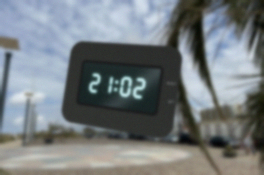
21:02
